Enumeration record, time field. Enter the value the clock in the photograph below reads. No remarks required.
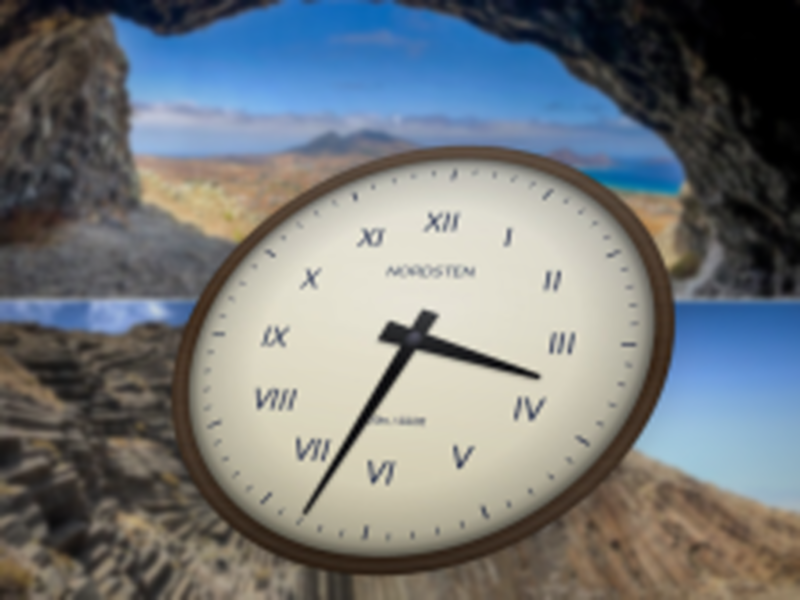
3:33
